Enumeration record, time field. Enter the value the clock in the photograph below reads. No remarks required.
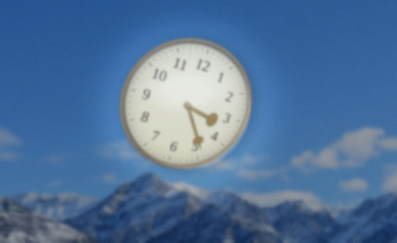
3:24
